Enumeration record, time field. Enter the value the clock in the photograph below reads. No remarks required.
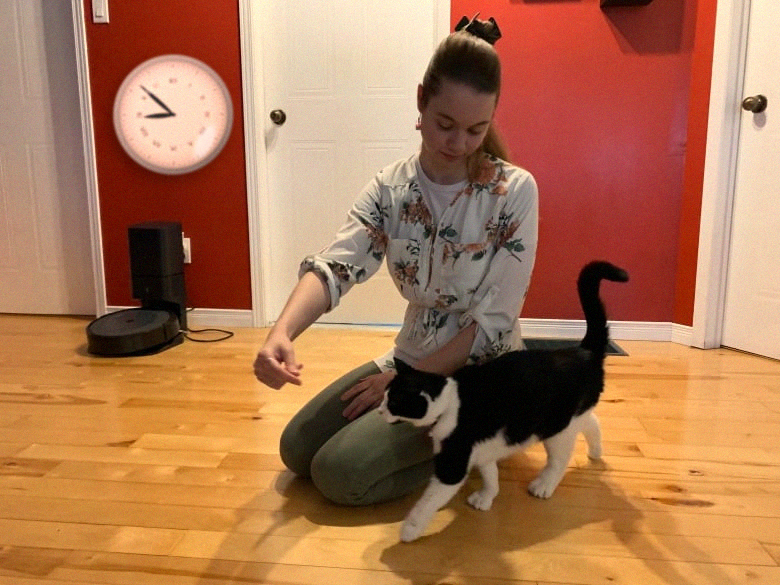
8:52
